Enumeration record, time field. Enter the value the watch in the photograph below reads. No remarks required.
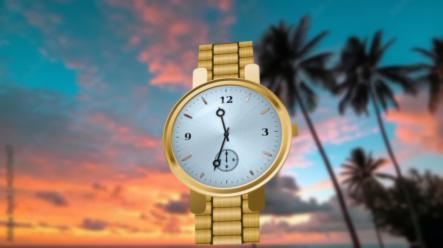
11:33
